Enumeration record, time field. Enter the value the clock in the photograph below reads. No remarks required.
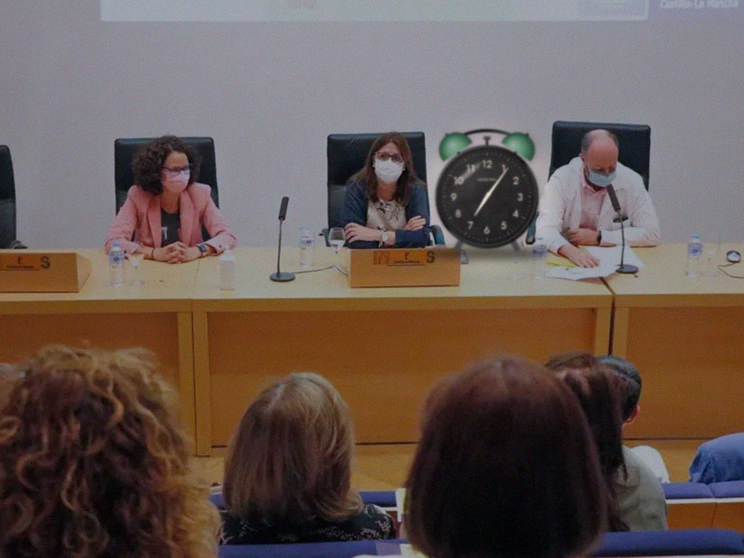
7:06
